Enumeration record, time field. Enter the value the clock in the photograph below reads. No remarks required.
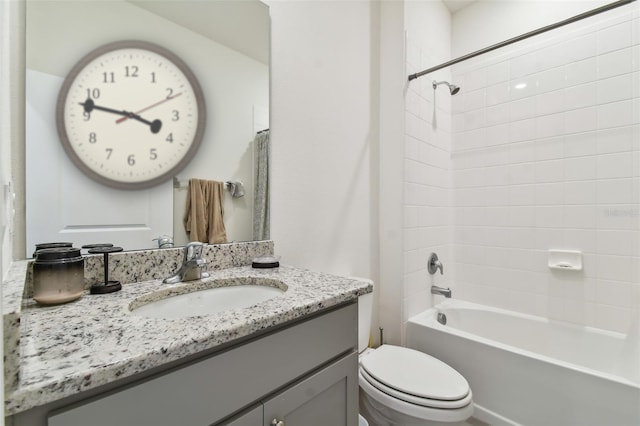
3:47:11
